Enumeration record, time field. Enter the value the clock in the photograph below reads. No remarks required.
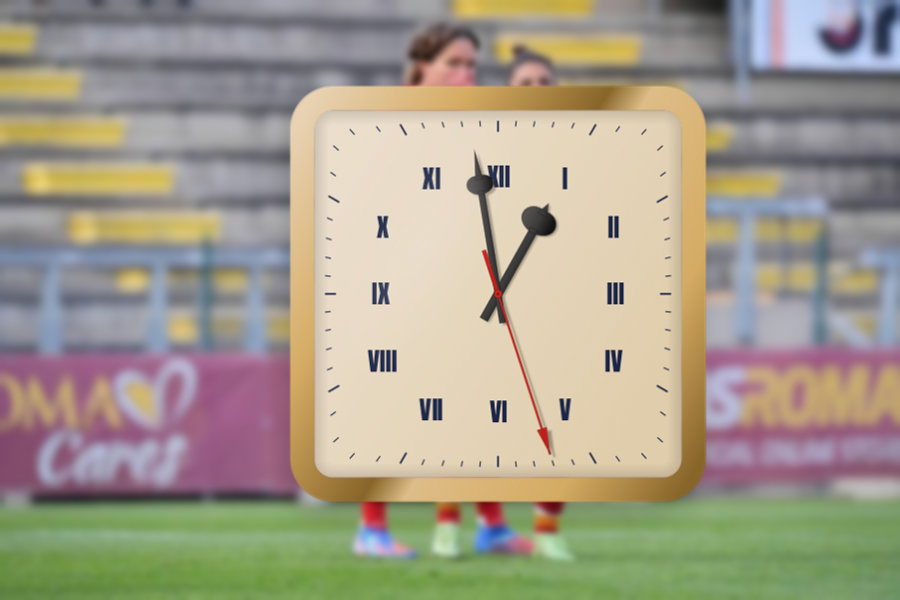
12:58:27
